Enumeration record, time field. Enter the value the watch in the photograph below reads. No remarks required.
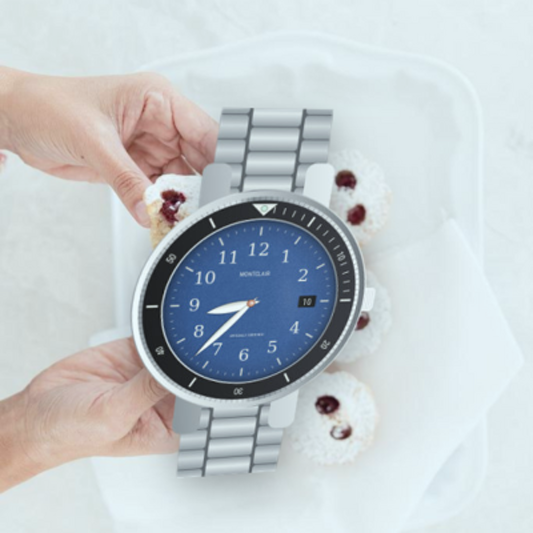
8:37
